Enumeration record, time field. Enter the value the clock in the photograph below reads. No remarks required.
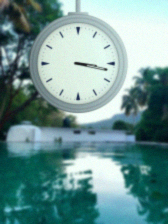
3:17
